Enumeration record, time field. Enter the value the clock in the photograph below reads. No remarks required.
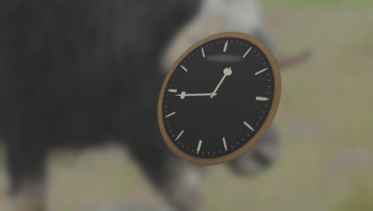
12:44
